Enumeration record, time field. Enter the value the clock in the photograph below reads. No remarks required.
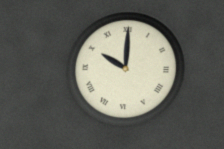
10:00
